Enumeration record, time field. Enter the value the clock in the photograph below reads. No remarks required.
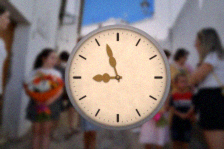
8:57
